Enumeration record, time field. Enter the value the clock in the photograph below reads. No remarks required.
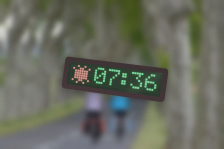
7:36
